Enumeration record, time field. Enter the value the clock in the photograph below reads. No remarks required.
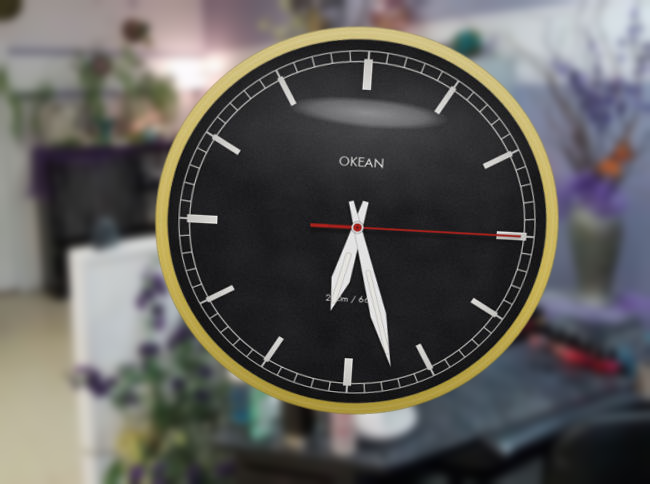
6:27:15
